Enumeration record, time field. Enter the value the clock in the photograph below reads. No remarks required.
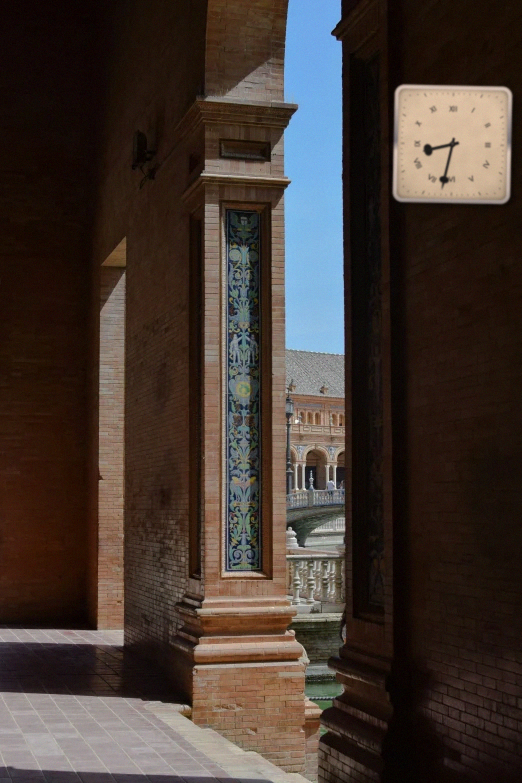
8:32
